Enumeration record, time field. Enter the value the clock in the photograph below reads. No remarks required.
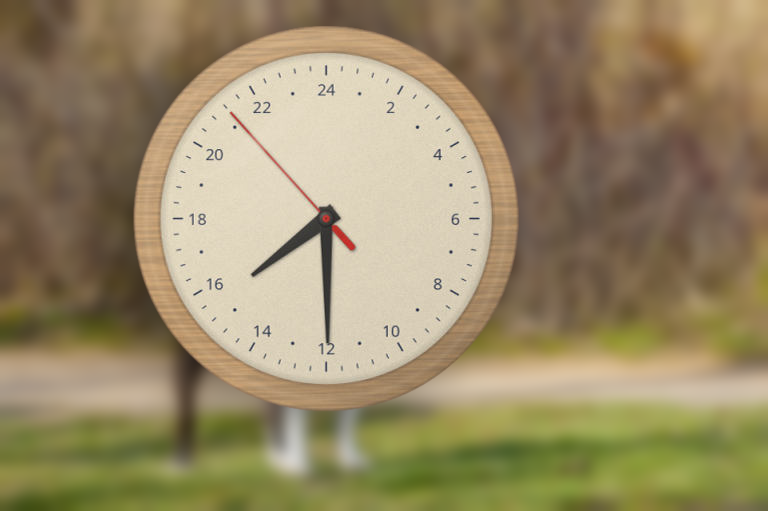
15:29:53
